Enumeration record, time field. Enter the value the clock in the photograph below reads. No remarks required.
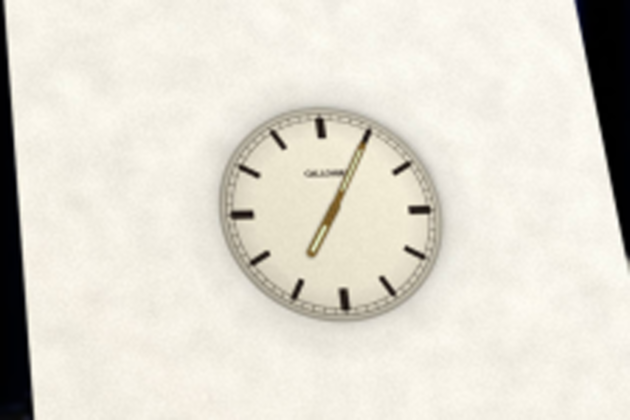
7:05
